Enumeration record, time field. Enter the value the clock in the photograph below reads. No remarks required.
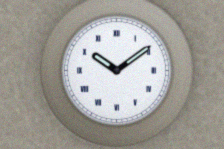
10:09
